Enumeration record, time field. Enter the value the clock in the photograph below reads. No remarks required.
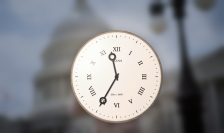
11:35
